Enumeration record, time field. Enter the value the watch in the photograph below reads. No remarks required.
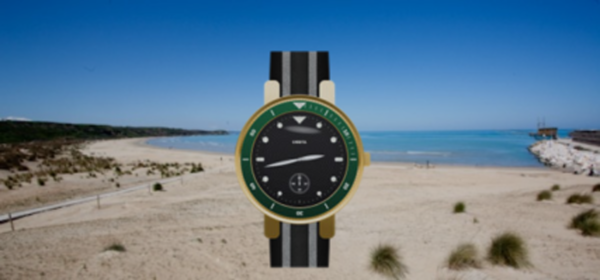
2:43
